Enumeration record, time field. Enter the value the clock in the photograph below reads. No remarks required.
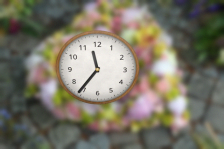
11:36
